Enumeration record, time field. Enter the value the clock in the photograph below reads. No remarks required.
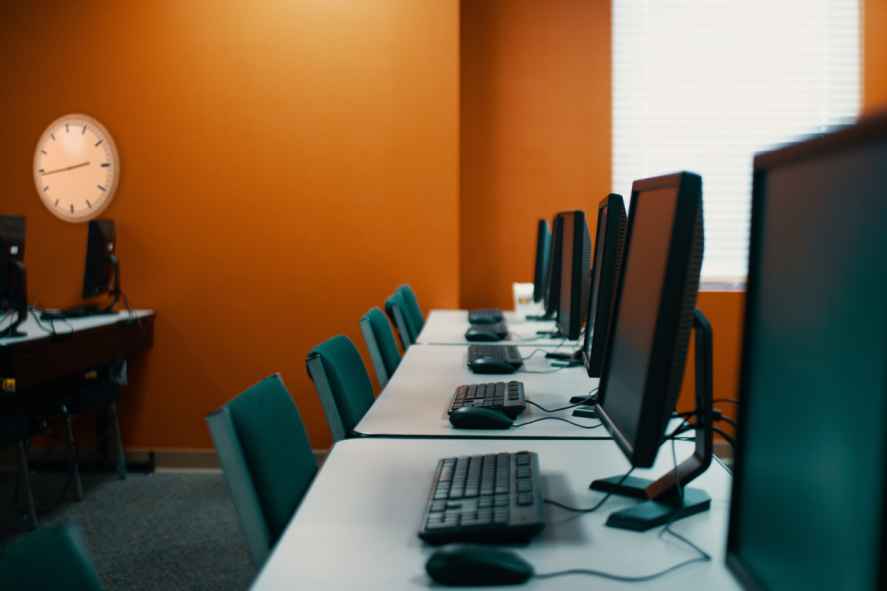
2:44
